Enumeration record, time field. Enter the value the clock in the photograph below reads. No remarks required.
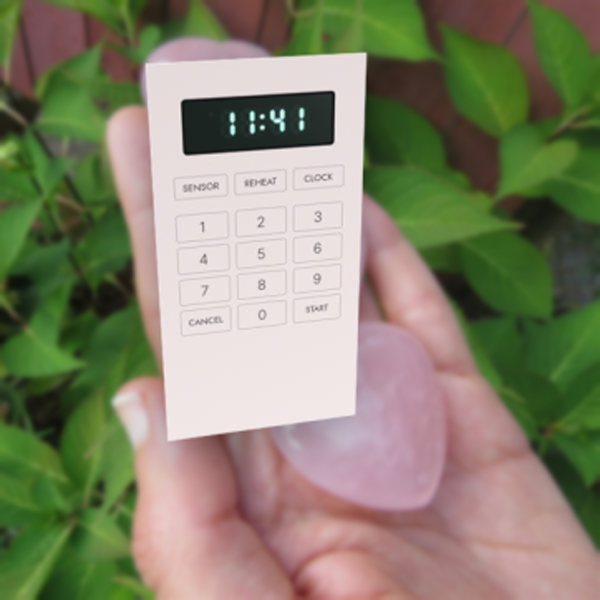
11:41
